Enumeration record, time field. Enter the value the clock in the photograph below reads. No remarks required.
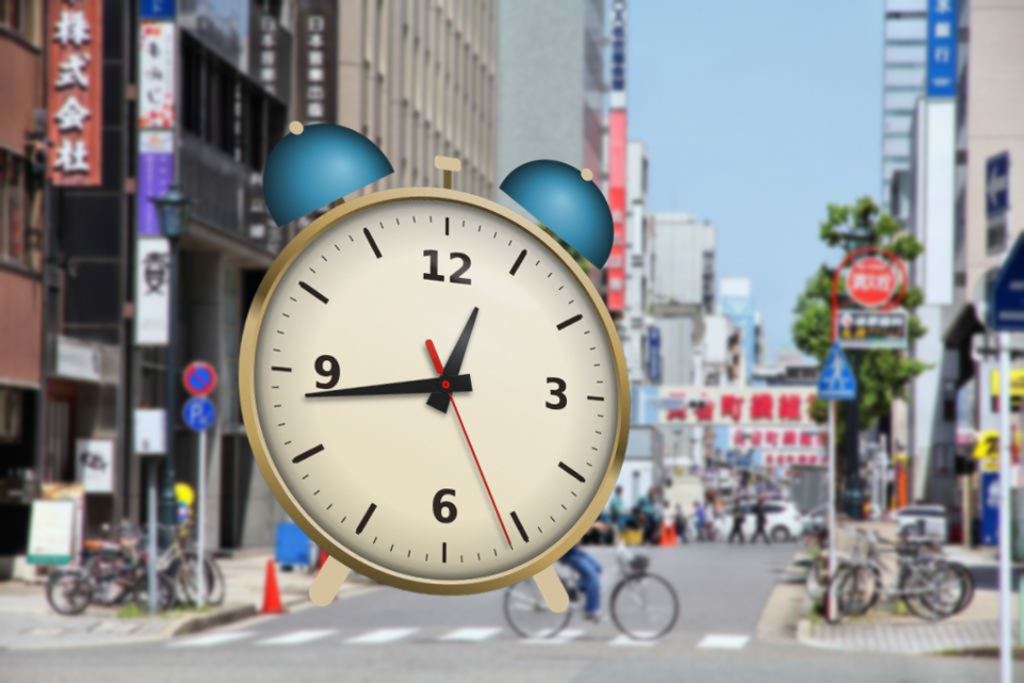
12:43:26
